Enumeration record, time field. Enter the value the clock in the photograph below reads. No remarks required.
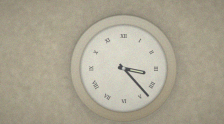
3:23
